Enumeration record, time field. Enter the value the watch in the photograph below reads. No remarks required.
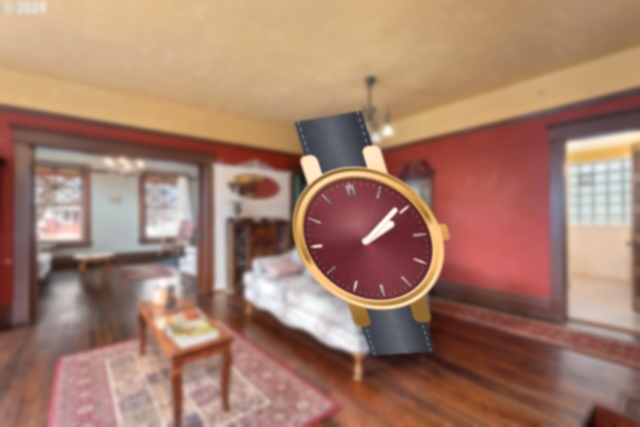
2:09
